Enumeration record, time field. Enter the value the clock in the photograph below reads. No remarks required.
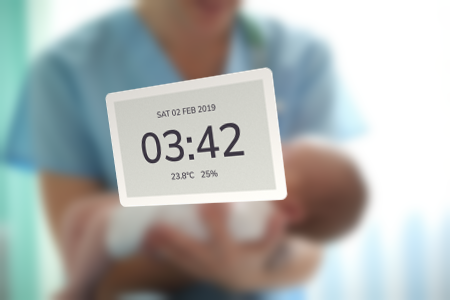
3:42
